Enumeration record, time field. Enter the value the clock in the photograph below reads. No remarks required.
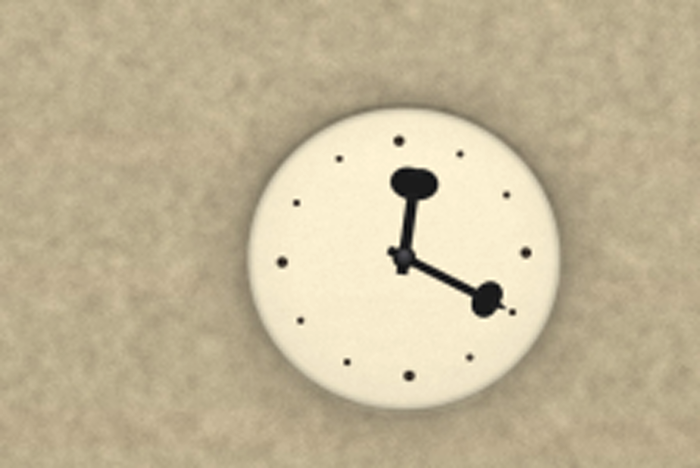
12:20
